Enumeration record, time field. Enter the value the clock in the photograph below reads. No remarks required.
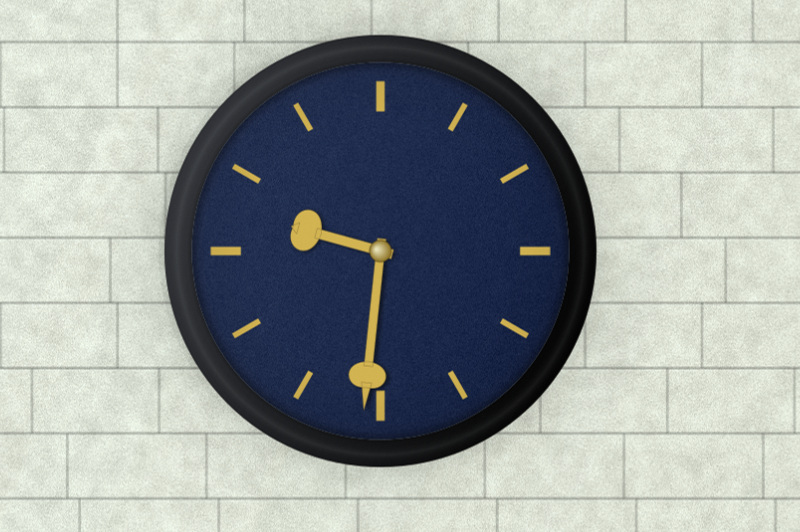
9:31
